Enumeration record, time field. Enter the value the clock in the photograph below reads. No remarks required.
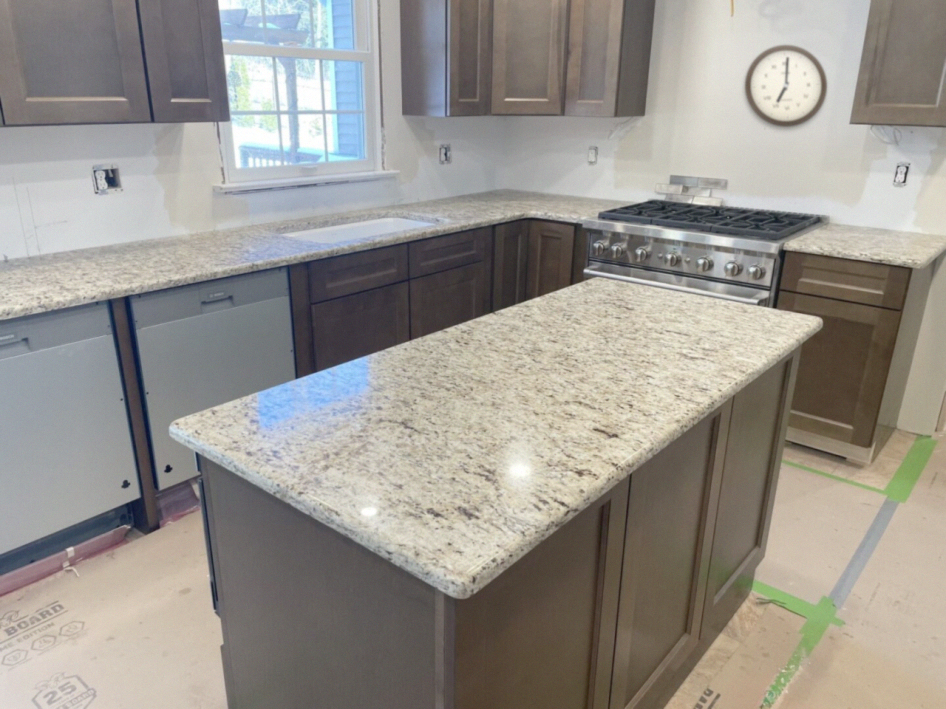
7:01
